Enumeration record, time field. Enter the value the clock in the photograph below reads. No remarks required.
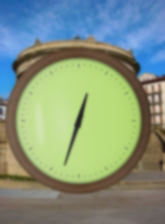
12:33
